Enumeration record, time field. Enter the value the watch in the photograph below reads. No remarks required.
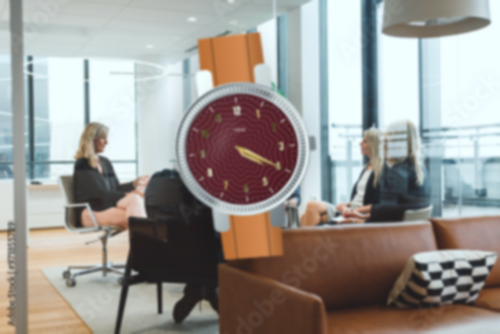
4:20
